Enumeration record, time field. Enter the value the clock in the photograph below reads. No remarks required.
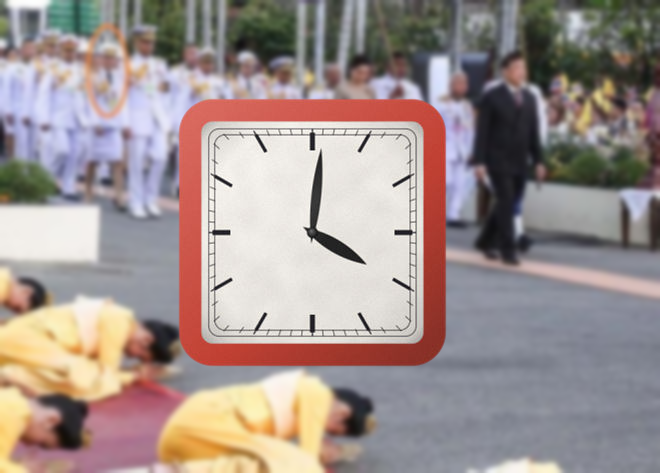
4:01
